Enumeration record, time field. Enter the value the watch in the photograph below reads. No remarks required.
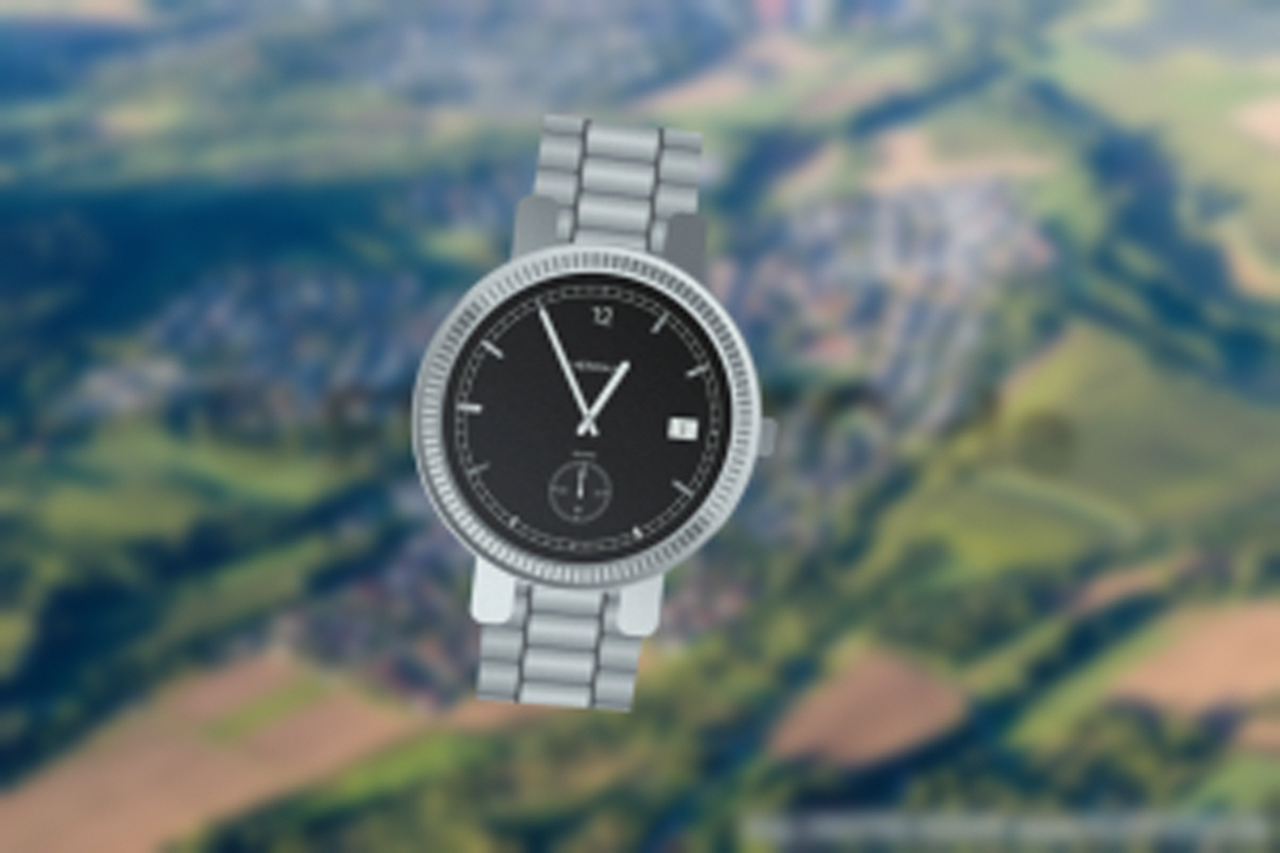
12:55
